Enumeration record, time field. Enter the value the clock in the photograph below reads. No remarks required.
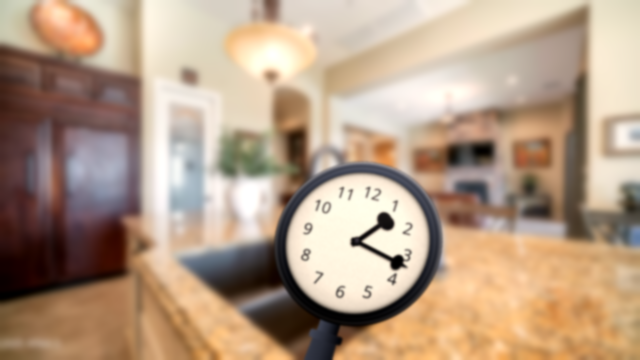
1:17
